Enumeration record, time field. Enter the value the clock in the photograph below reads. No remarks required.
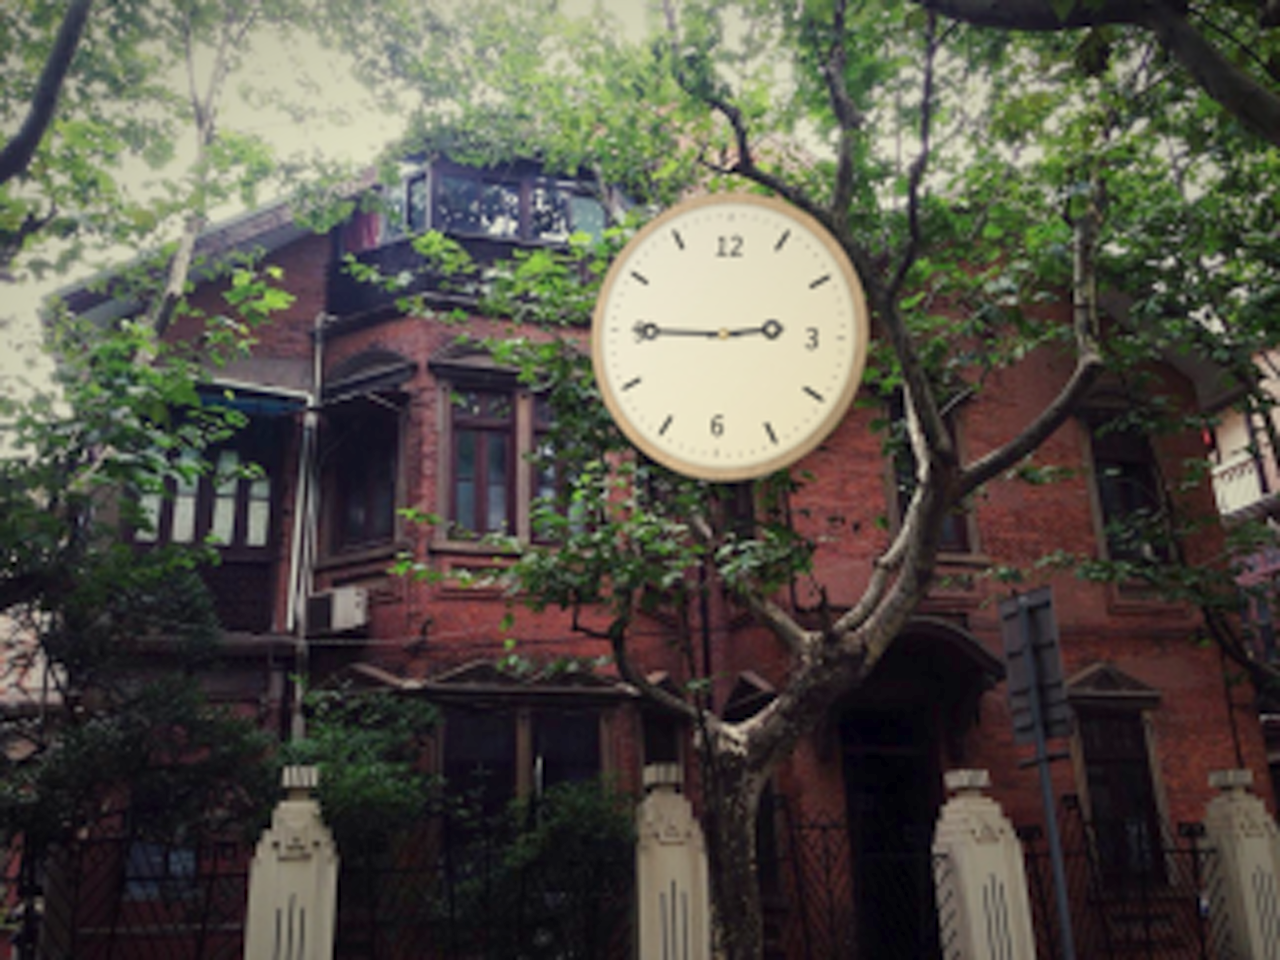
2:45
